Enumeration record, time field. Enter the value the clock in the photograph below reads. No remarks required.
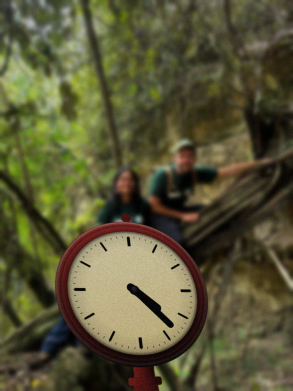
4:23
